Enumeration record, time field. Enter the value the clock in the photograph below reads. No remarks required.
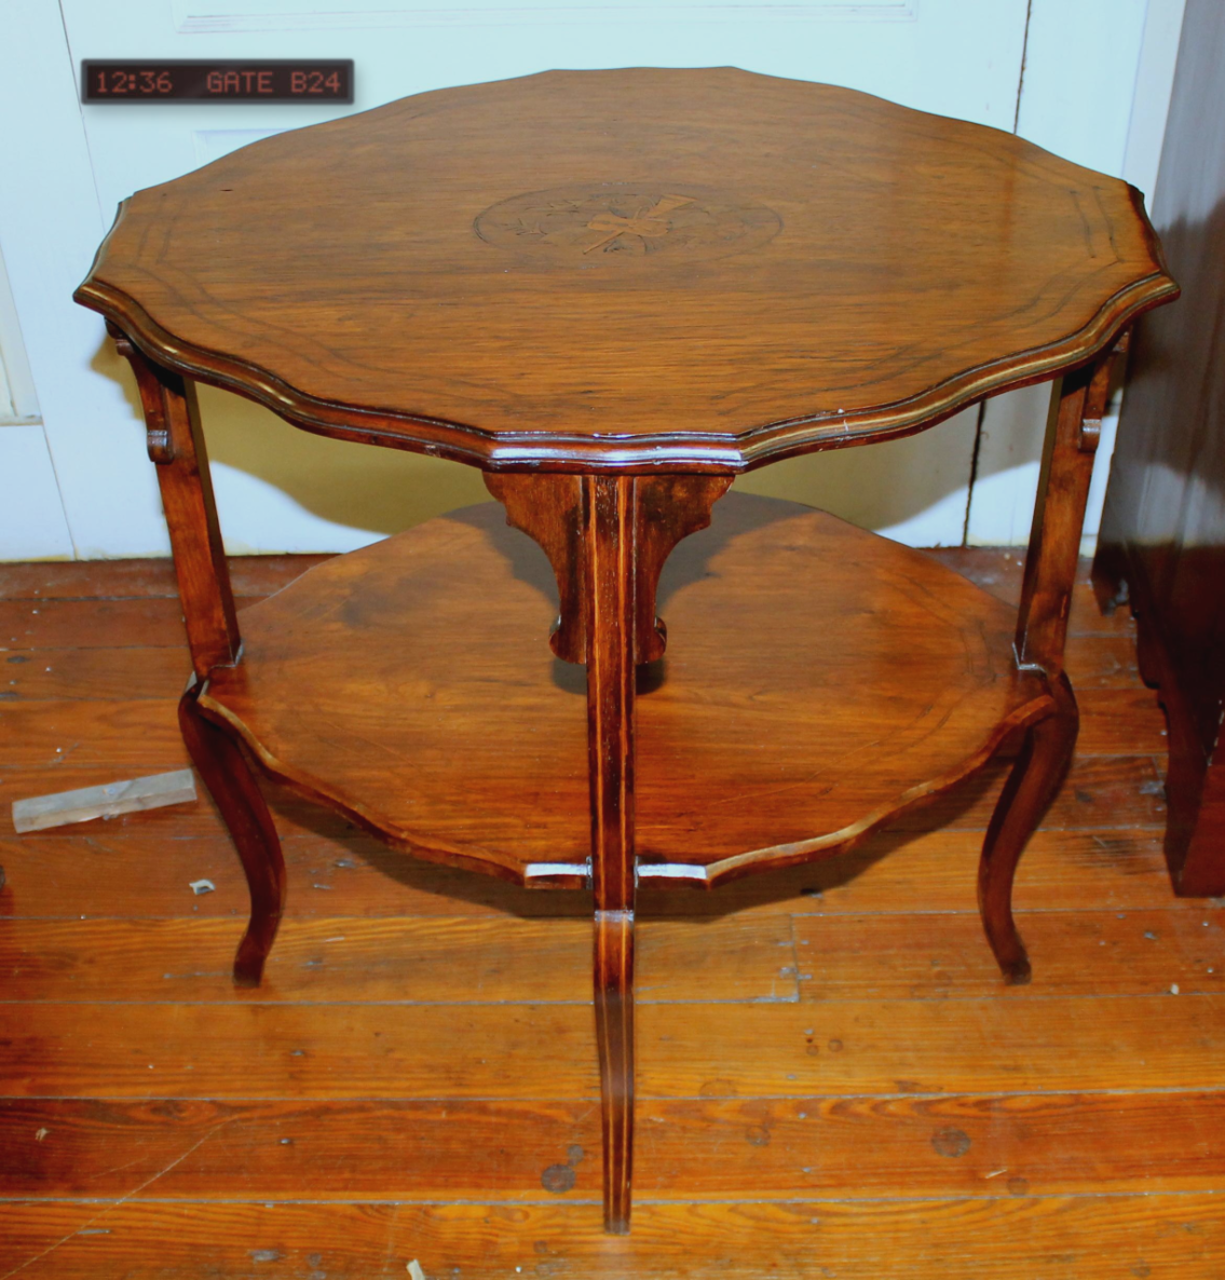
12:36
